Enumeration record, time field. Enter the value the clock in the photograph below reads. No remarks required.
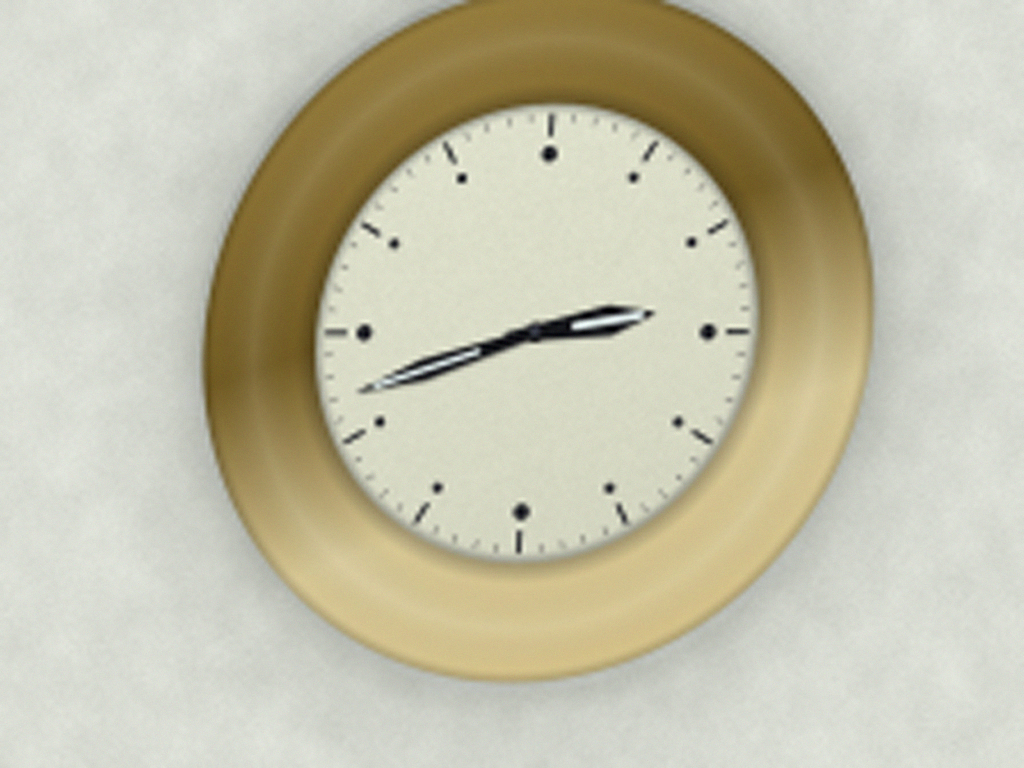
2:42
